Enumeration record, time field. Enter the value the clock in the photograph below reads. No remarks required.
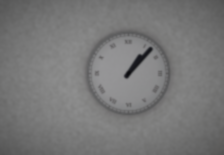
1:07
